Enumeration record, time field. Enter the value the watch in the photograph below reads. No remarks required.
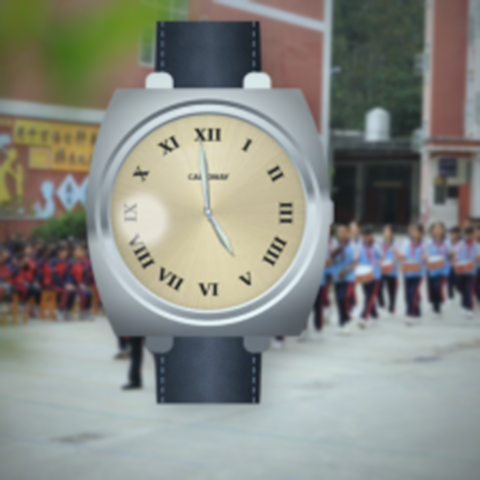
4:59
